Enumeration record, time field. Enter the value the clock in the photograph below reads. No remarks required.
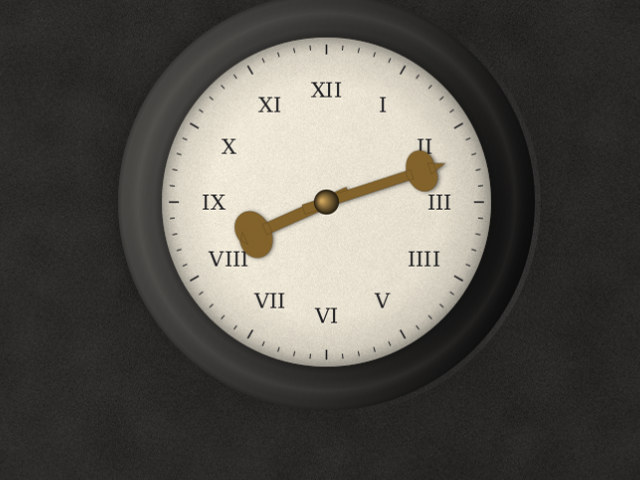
8:12
